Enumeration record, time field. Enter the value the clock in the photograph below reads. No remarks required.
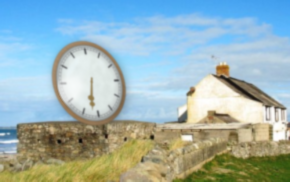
6:32
